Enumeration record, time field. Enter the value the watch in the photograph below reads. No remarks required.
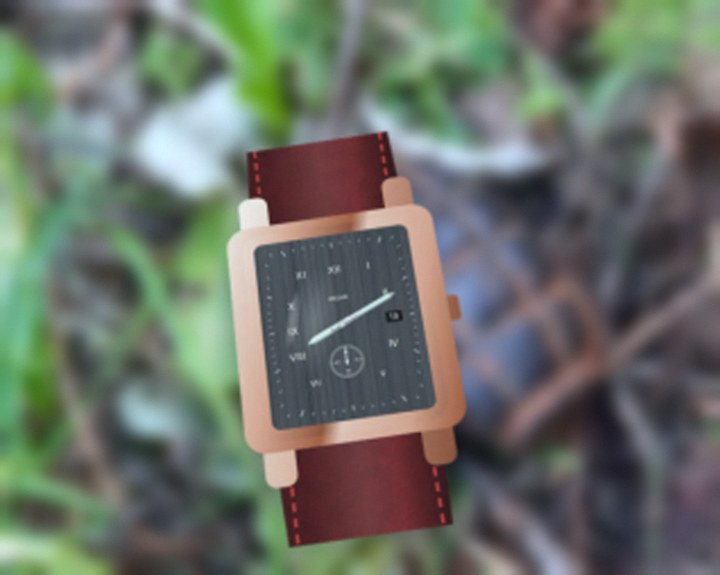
8:11
